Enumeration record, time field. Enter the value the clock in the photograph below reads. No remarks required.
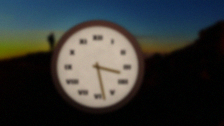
3:28
